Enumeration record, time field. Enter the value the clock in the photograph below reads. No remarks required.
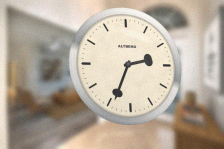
2:34
